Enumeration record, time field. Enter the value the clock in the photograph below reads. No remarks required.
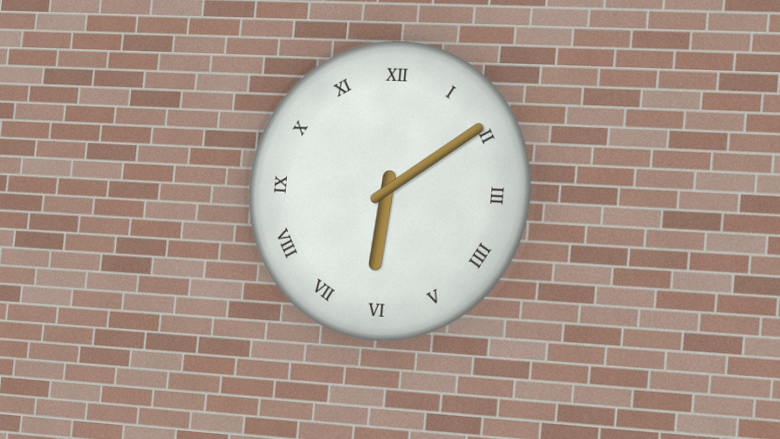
6:09
